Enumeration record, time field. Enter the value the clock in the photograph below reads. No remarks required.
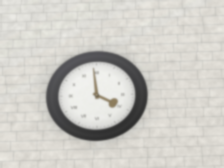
3:59
